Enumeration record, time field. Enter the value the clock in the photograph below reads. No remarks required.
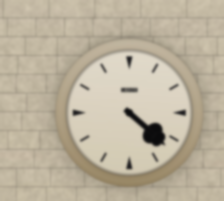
4:22
